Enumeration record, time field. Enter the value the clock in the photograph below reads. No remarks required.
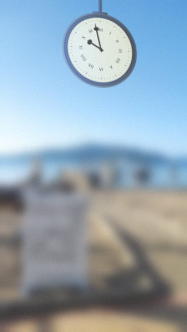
9:58
